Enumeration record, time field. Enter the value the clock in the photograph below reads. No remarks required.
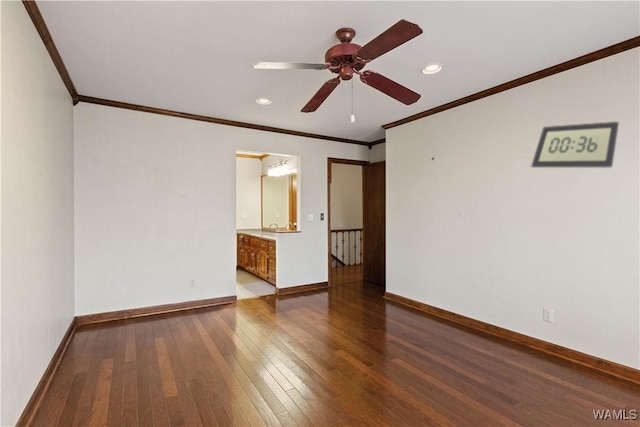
0:36
